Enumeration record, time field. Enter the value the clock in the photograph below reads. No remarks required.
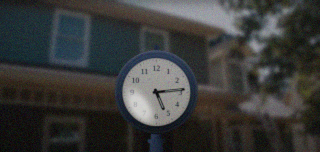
5:14
